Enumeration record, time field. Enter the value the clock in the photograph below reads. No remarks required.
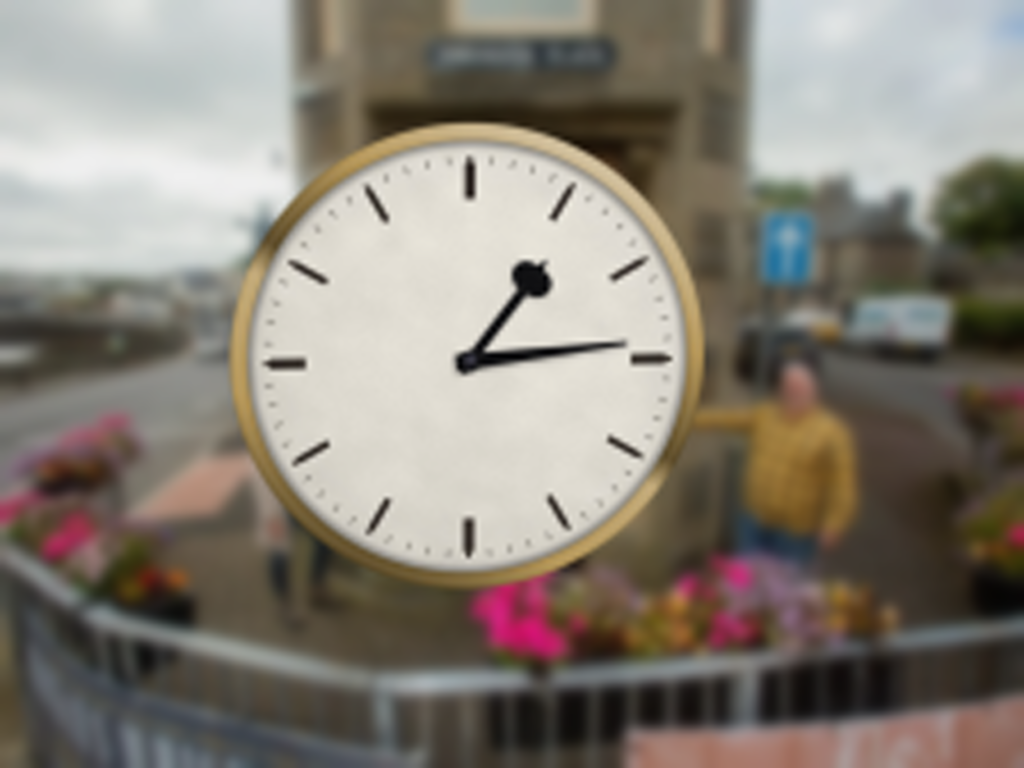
1:14
